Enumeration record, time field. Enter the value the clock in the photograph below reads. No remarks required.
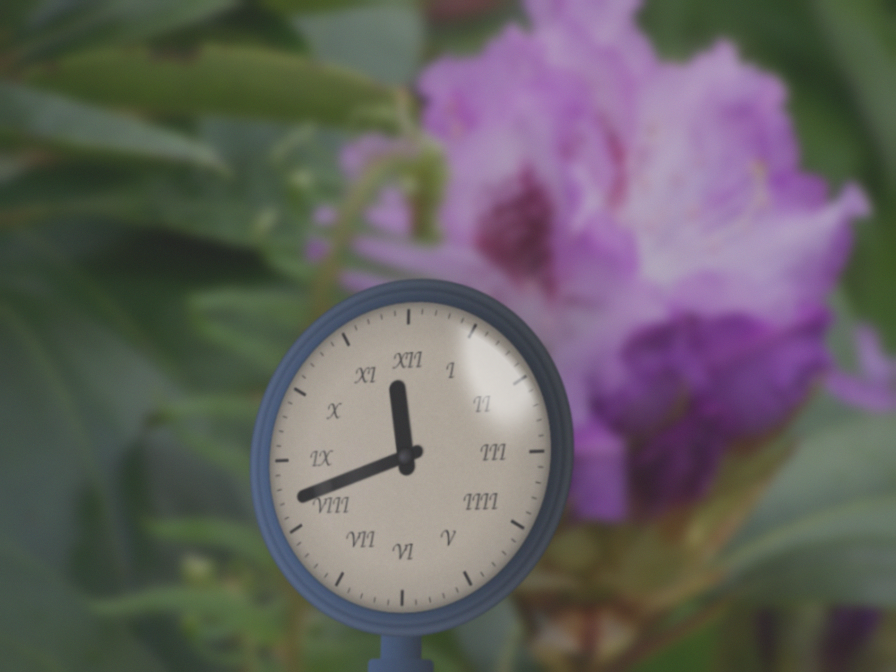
11:42
